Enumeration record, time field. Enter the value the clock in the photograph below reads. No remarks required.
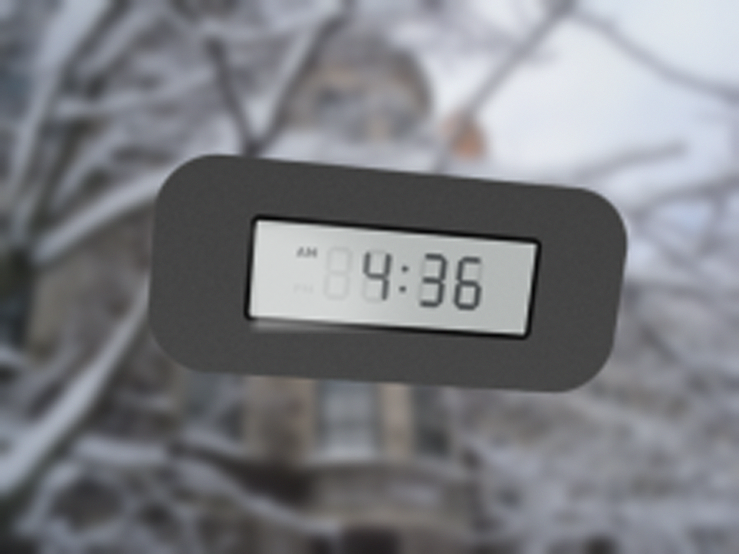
4:36
